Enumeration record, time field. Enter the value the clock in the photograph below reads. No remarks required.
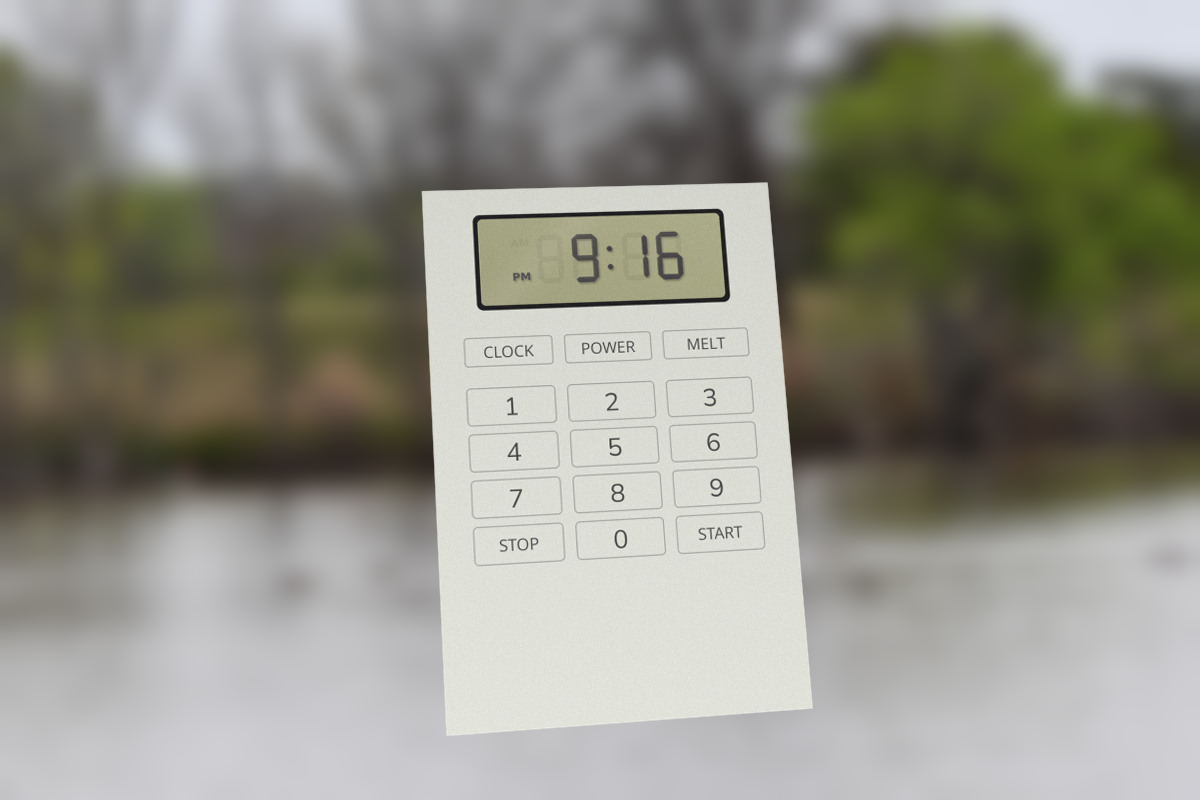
9:16
